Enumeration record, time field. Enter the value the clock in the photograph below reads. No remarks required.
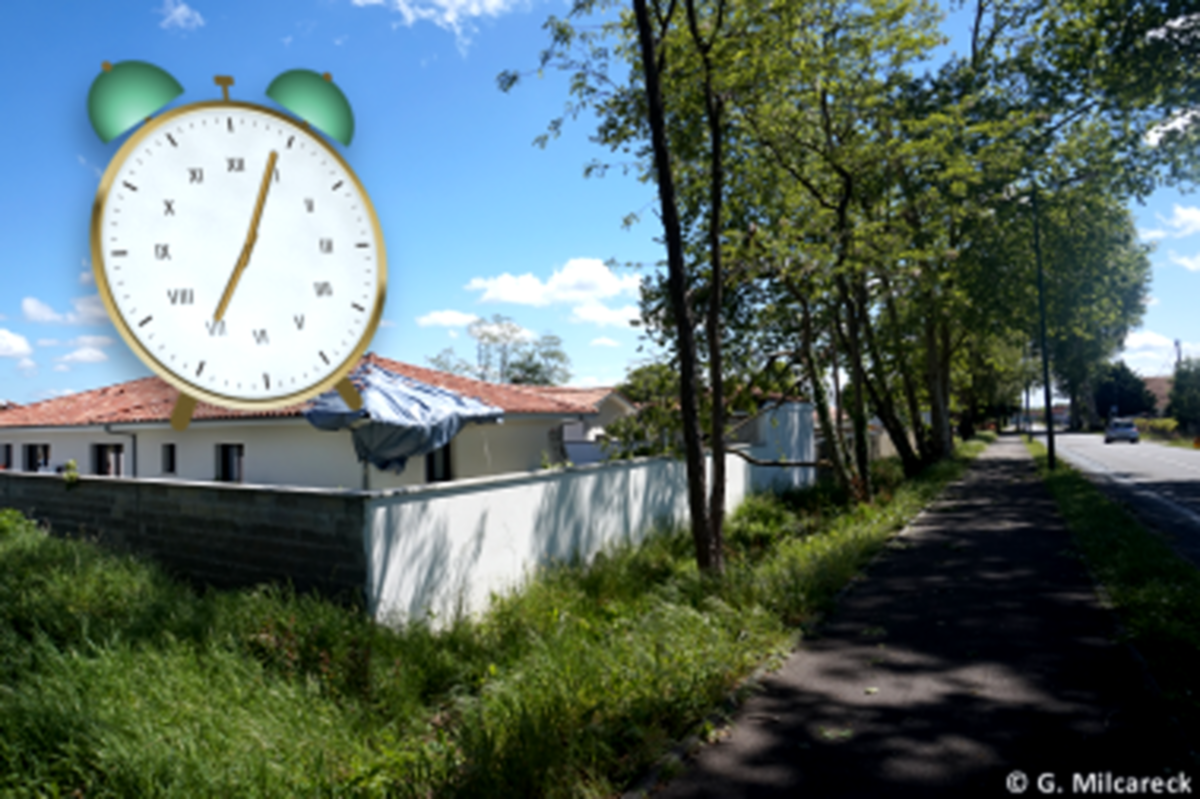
7:04
